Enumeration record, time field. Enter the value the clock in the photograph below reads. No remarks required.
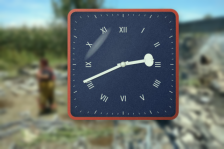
2:41
